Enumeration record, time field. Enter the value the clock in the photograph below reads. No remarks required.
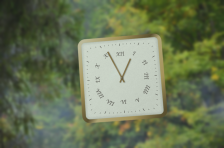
12:56
